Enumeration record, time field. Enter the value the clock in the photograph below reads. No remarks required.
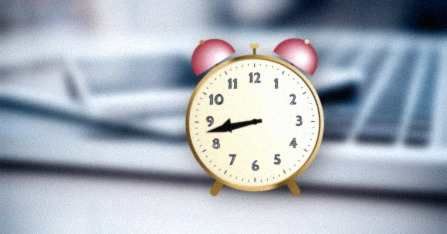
8:43
